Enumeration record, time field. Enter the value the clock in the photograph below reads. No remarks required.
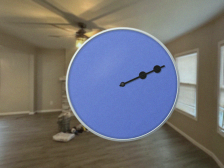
2:11
